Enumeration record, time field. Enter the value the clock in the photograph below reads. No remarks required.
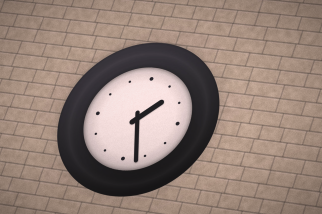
1:27
